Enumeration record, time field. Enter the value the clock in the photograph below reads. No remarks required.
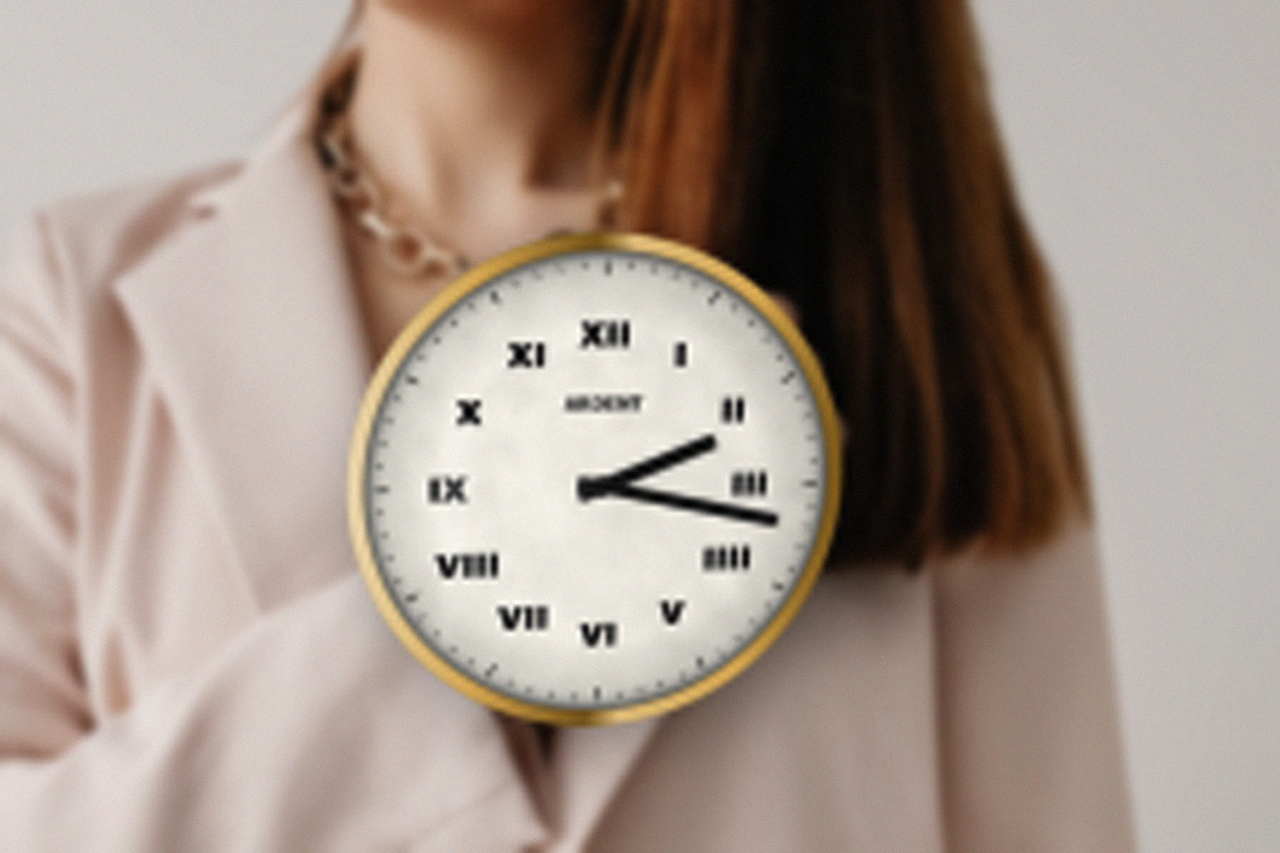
2:17
